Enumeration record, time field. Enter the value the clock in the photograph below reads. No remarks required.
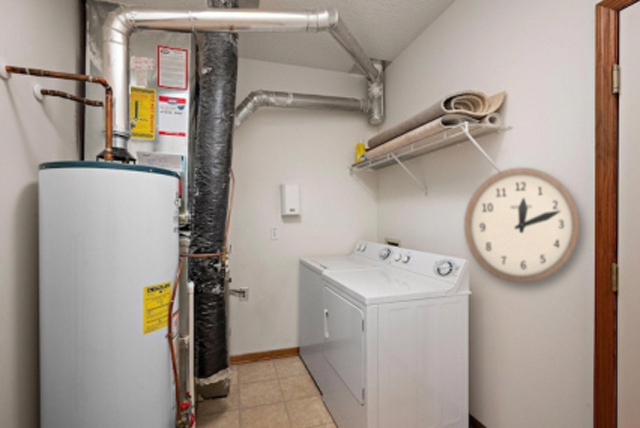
12:12
